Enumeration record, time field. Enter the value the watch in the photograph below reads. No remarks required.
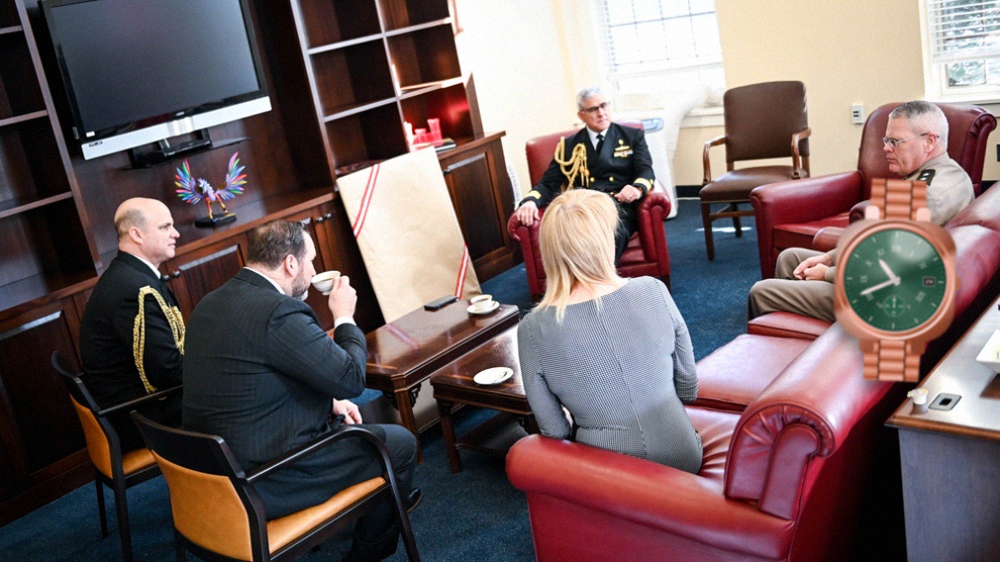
10:41
